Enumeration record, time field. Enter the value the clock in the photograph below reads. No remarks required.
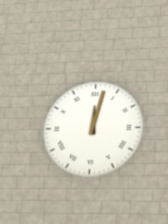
12:02
